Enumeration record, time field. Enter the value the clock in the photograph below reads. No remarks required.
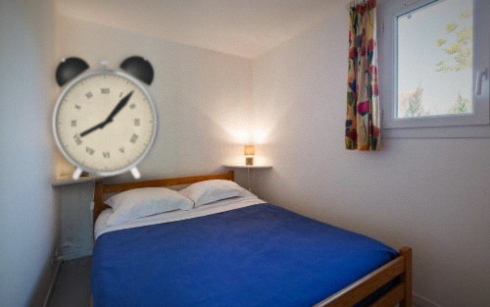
8:07
